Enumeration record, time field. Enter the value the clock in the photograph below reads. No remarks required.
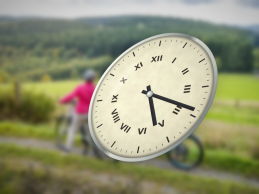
5:19
